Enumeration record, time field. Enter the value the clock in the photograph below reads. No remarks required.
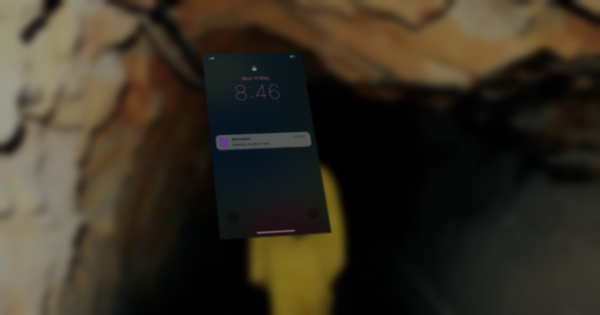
8:46
